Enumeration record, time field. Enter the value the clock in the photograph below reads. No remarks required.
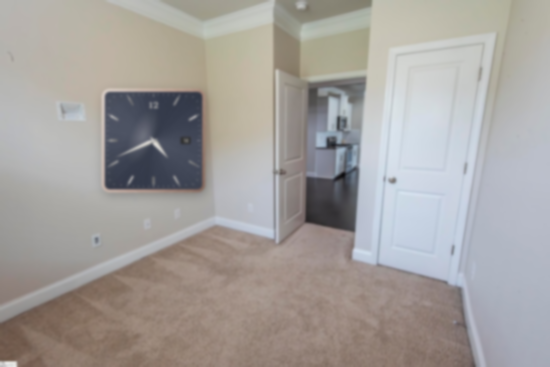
4:41
